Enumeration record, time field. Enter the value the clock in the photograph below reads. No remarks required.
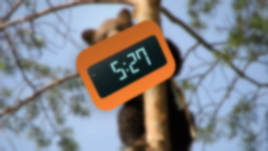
5:27
